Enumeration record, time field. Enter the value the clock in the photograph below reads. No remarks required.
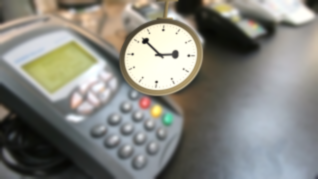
2:52
